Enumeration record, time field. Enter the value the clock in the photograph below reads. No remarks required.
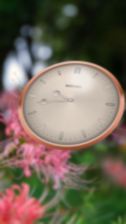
9:43
